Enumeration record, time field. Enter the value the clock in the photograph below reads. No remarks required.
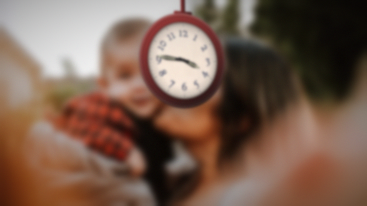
3:46
